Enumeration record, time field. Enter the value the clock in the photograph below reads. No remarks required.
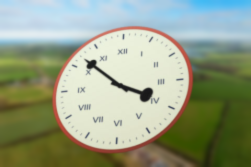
3:52
